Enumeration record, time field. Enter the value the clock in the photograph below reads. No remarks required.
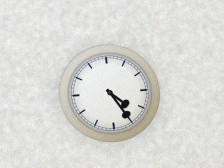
4:25
